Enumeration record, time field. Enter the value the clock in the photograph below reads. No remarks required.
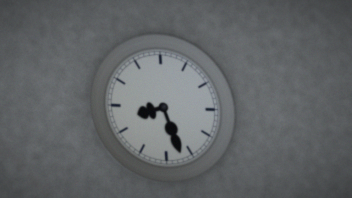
8:27
